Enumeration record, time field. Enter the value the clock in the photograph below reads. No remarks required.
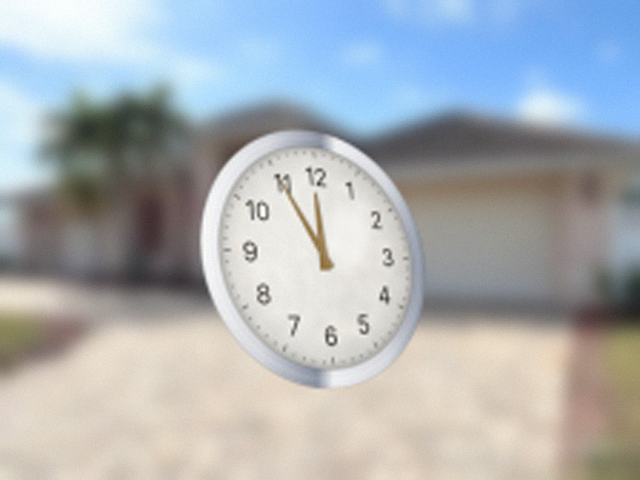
11:55
